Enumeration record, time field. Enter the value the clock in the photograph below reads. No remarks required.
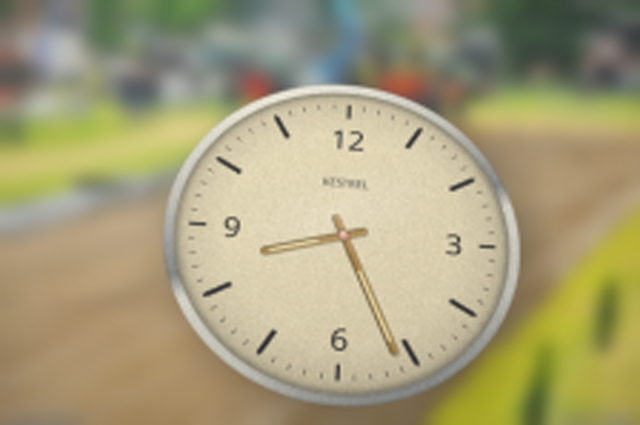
8:26
